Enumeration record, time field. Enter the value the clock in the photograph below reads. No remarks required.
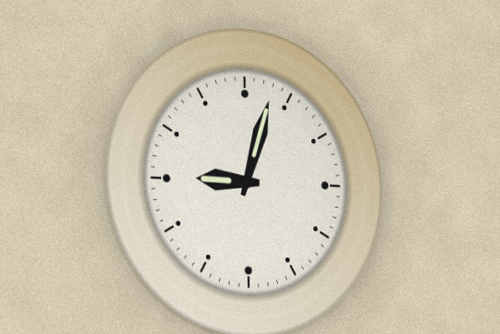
9:03
